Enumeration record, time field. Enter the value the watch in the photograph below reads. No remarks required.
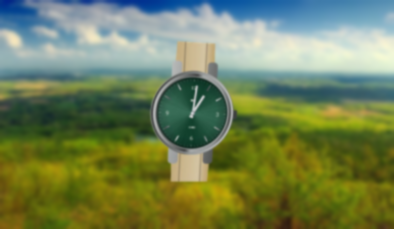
1:01
